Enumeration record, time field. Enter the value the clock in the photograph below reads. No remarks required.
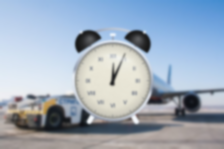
12:04
